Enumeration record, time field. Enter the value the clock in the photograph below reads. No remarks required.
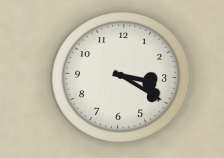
3:20
